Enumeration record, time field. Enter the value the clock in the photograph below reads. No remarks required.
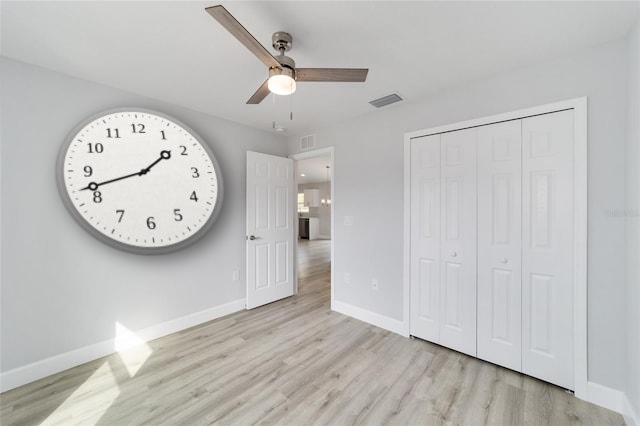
1:42
